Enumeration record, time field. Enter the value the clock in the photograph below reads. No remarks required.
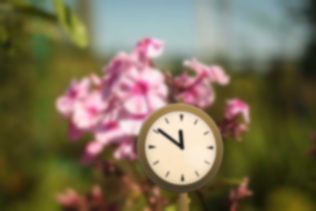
11:51
